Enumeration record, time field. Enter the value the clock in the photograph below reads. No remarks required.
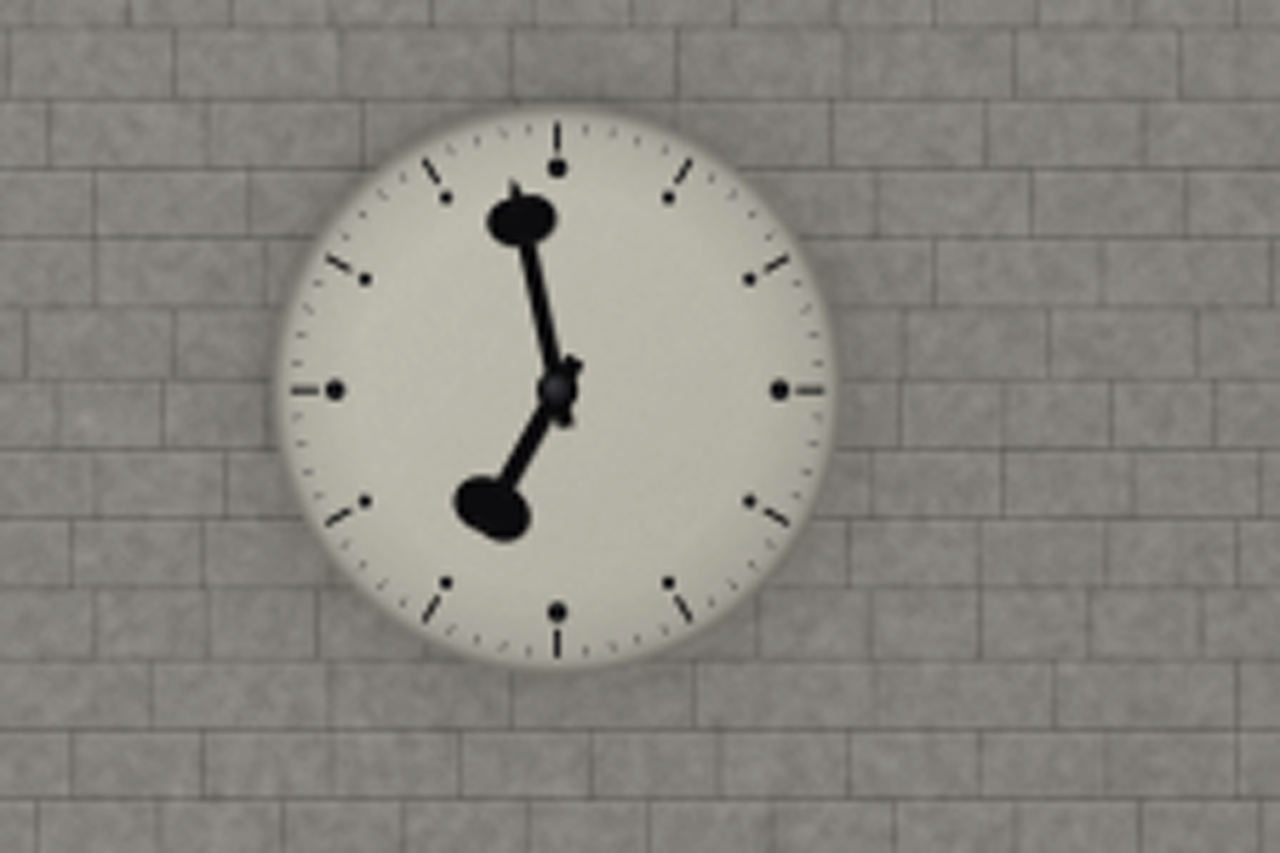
6:58
